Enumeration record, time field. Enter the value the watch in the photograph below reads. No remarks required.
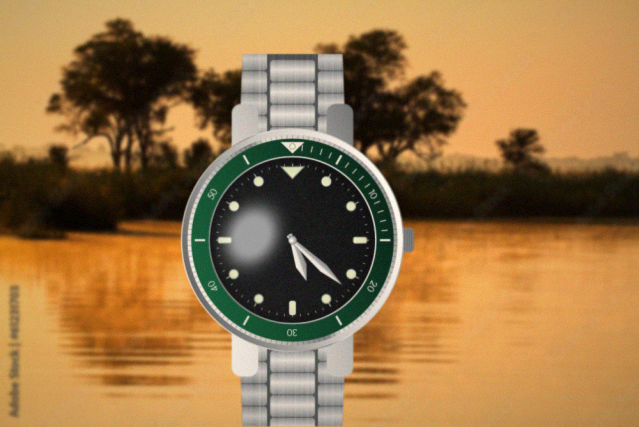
5:22
